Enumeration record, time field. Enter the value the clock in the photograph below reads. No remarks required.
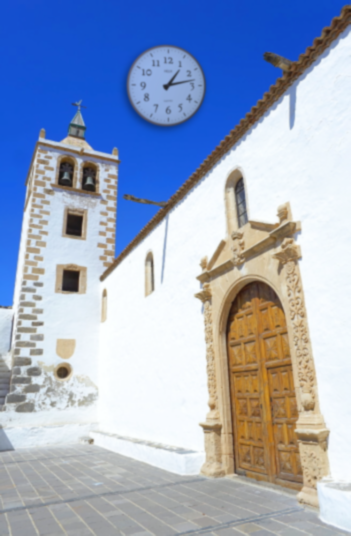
1:13
